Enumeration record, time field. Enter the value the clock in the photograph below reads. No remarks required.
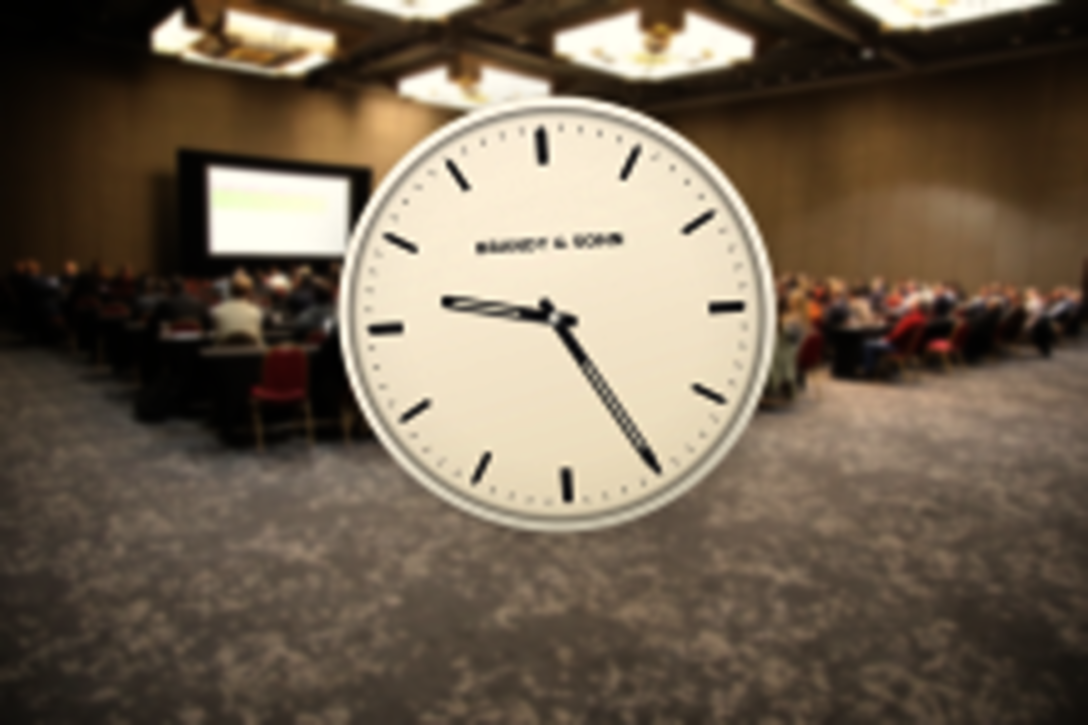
9:25
